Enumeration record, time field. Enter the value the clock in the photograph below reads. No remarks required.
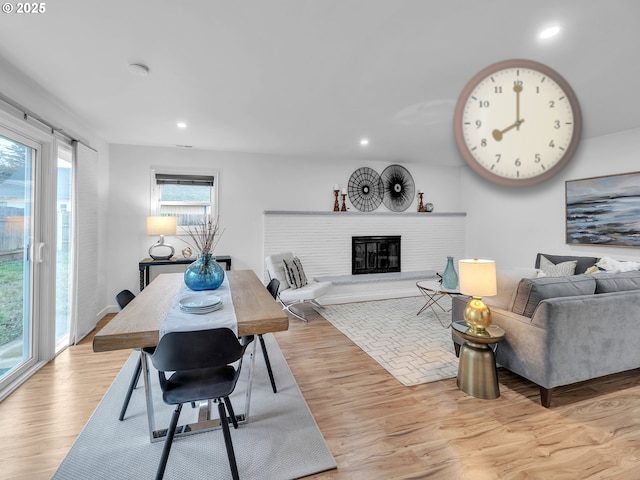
8:00
